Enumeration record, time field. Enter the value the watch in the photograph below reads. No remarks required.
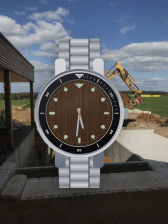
5:31
